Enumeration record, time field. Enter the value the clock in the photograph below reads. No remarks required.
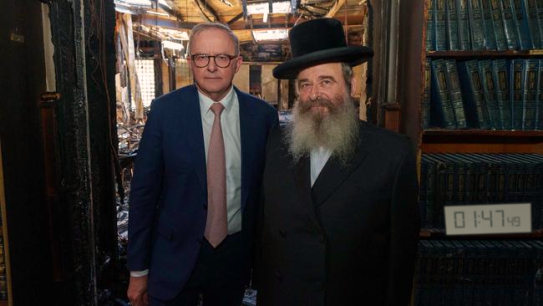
1:47:49
